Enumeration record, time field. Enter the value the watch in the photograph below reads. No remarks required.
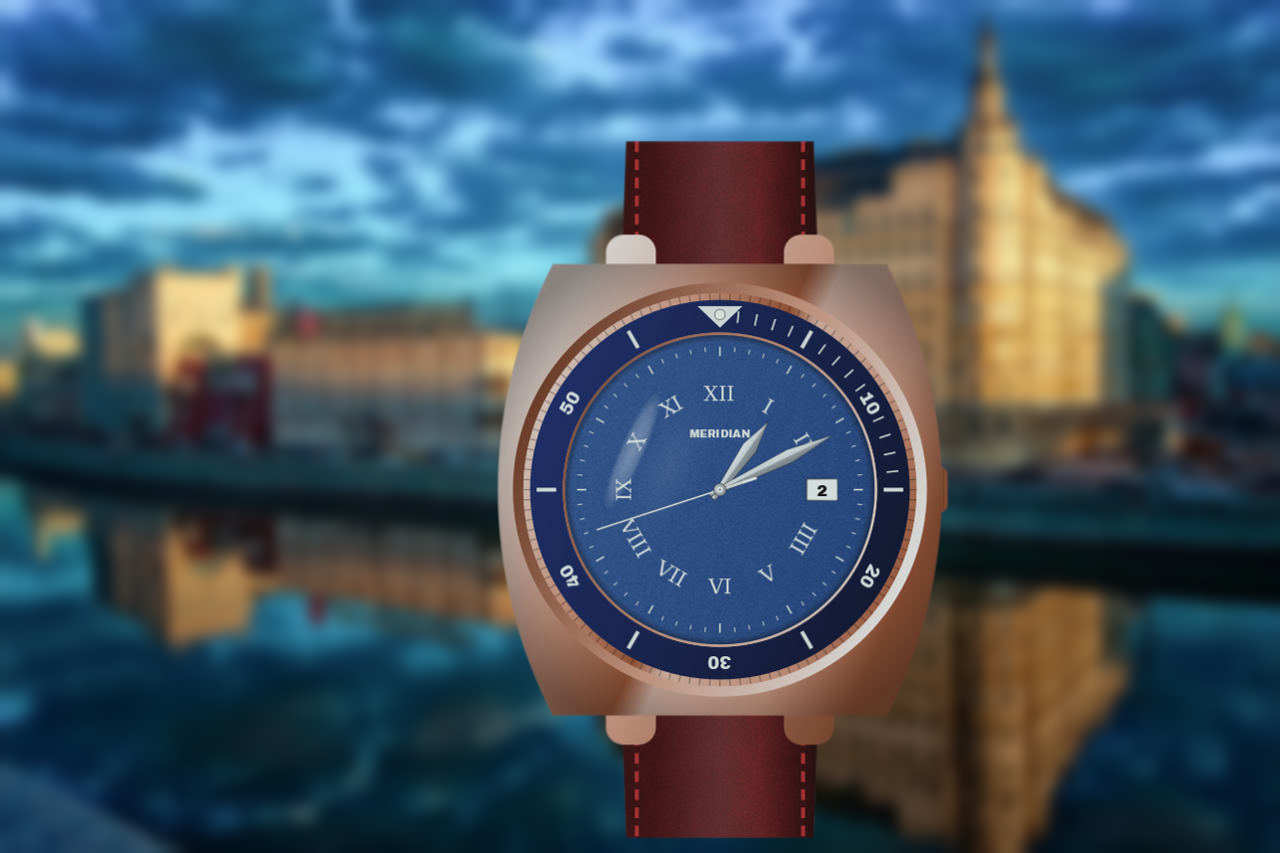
1:10:42
